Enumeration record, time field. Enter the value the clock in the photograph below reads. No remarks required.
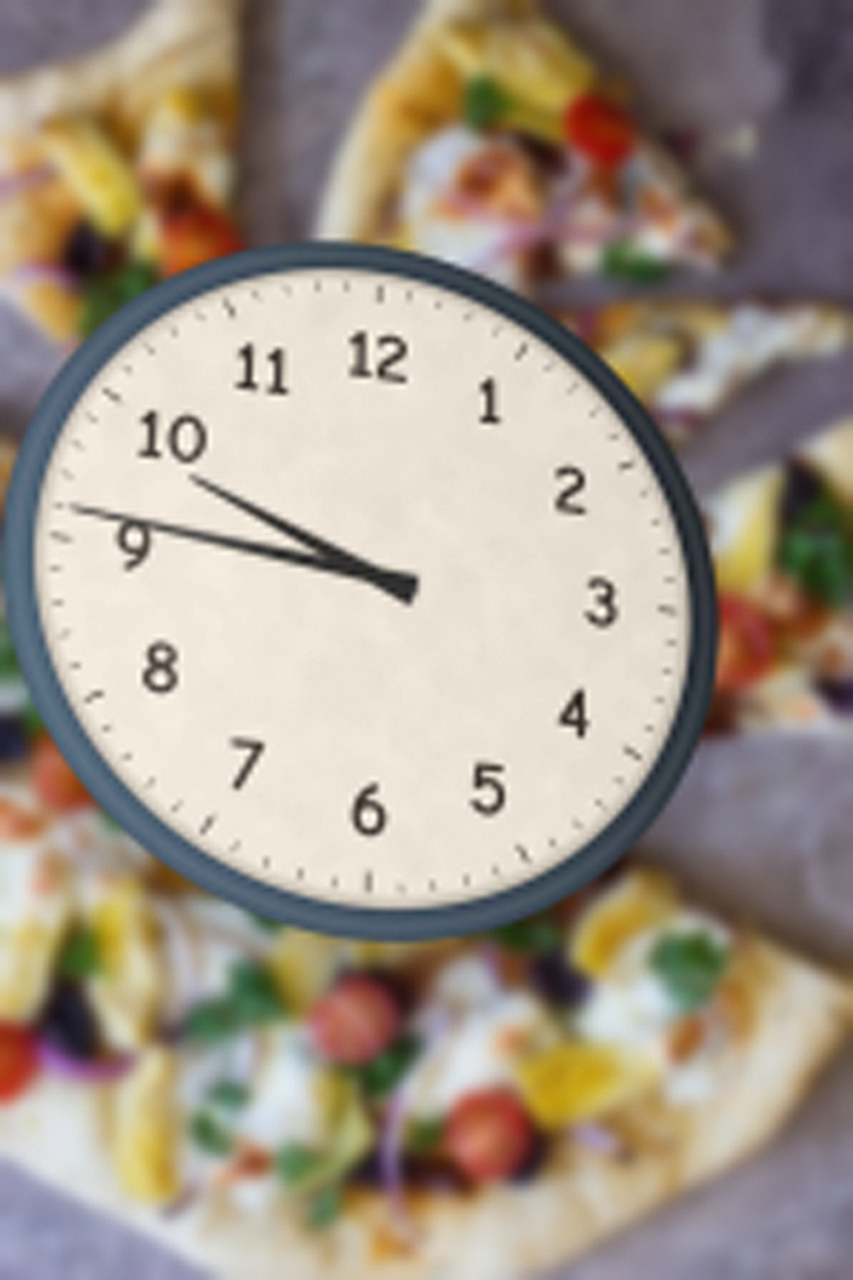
9:46
